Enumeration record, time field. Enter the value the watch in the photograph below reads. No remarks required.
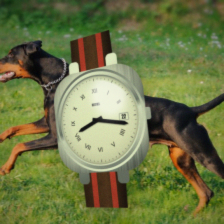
8:17
